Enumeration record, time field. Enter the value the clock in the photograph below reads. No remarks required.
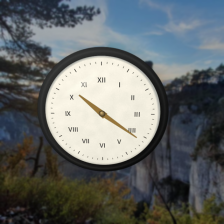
10:21
